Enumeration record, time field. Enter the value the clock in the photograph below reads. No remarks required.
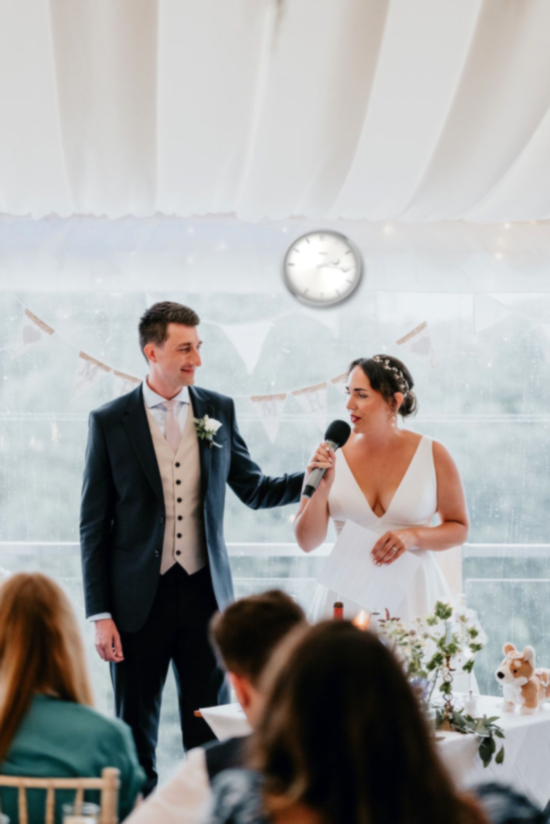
2:16
